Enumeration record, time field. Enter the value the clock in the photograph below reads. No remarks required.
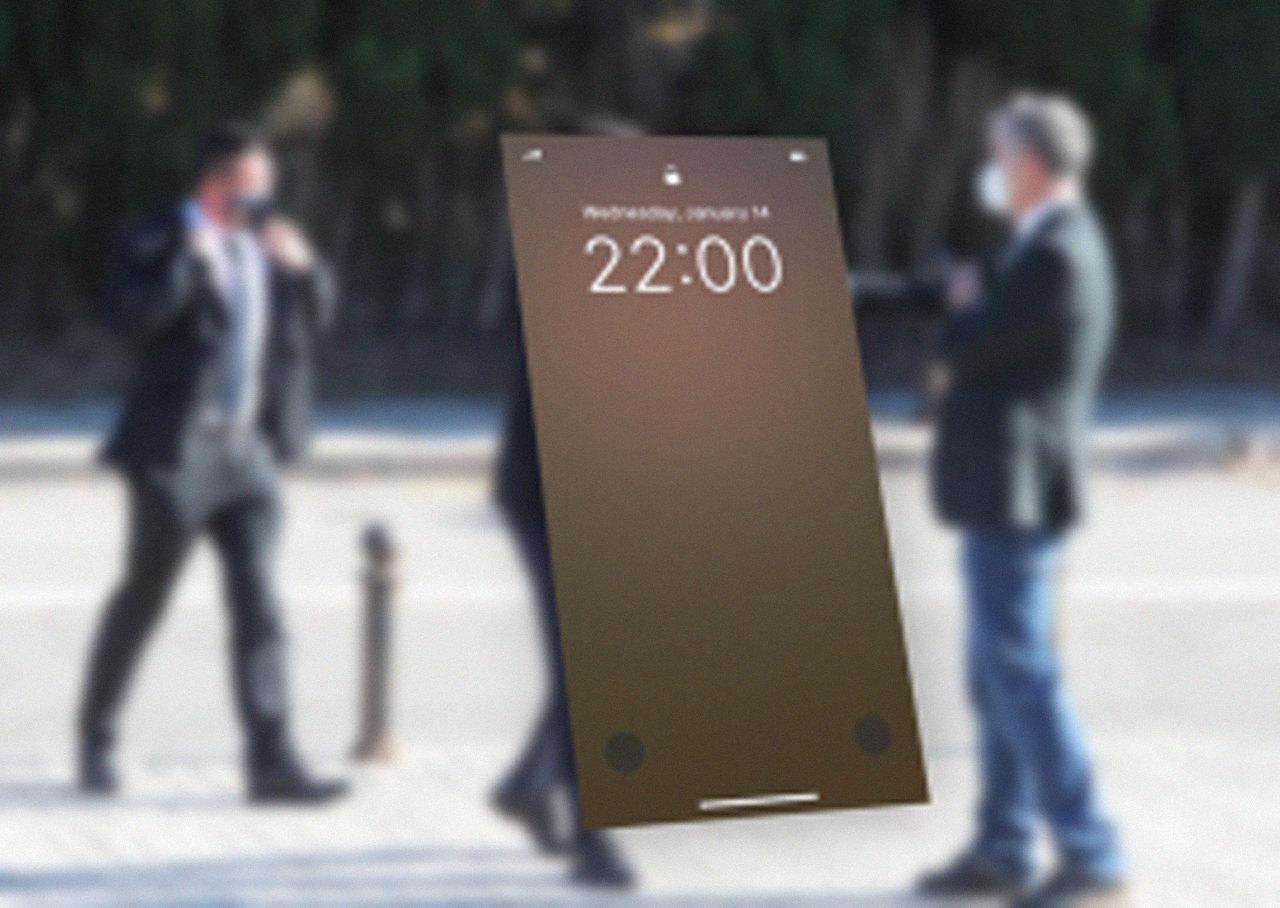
22:00
